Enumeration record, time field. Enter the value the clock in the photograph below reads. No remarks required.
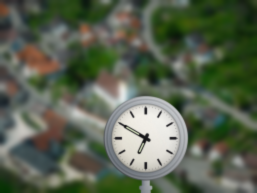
6:50
